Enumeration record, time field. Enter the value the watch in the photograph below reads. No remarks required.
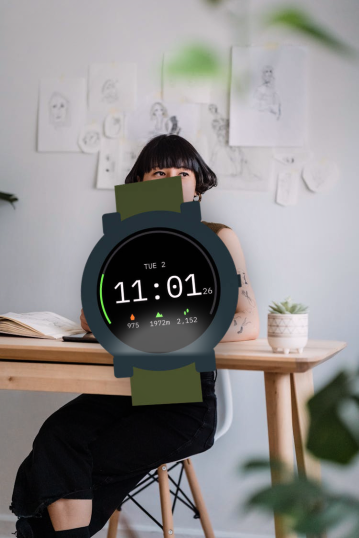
11:01:26
